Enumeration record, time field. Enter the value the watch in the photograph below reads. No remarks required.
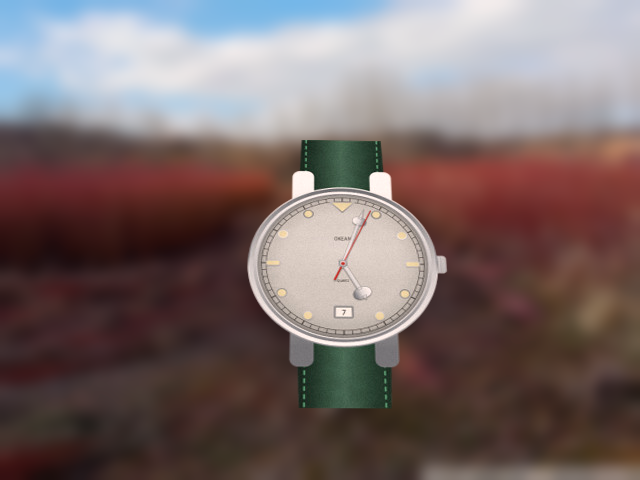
5:03:04
